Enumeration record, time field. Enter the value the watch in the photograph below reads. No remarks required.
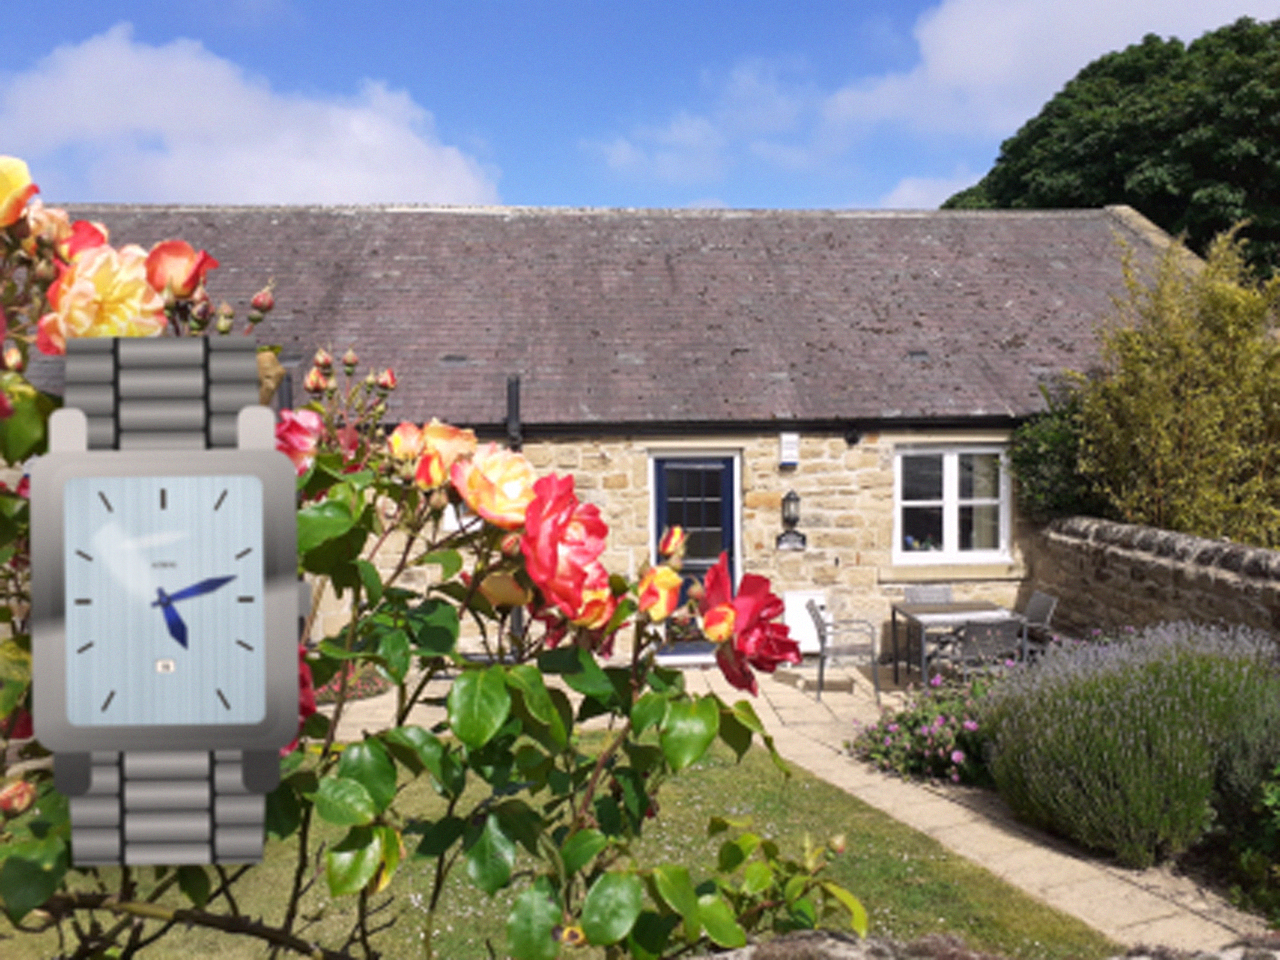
5:12
